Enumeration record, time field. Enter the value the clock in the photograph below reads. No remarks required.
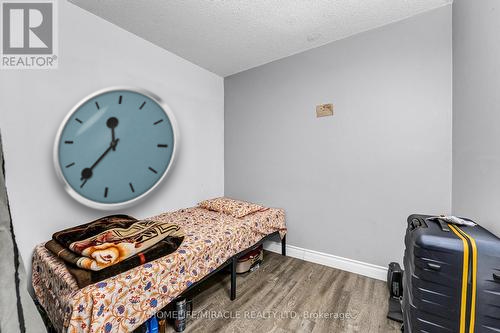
11:36
